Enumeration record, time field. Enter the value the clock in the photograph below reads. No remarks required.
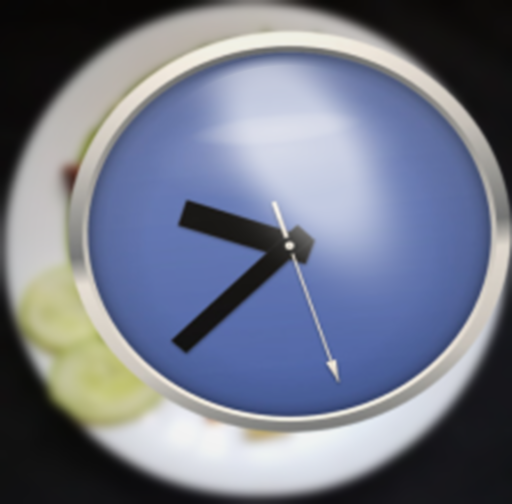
9:37:27
